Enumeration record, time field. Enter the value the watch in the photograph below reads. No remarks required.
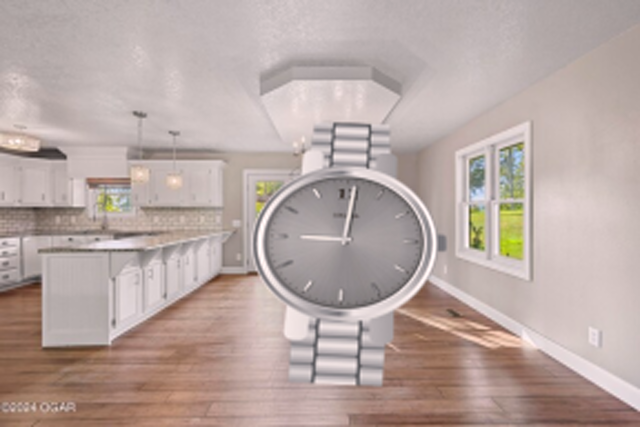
9:01
